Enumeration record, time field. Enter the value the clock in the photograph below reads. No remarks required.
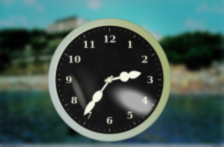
2:36
